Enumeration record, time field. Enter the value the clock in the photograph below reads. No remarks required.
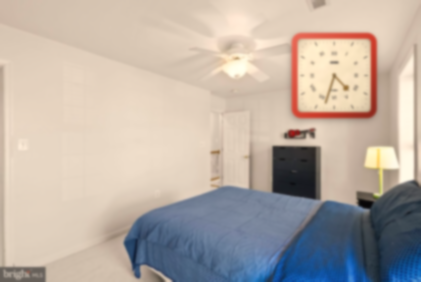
4:33
